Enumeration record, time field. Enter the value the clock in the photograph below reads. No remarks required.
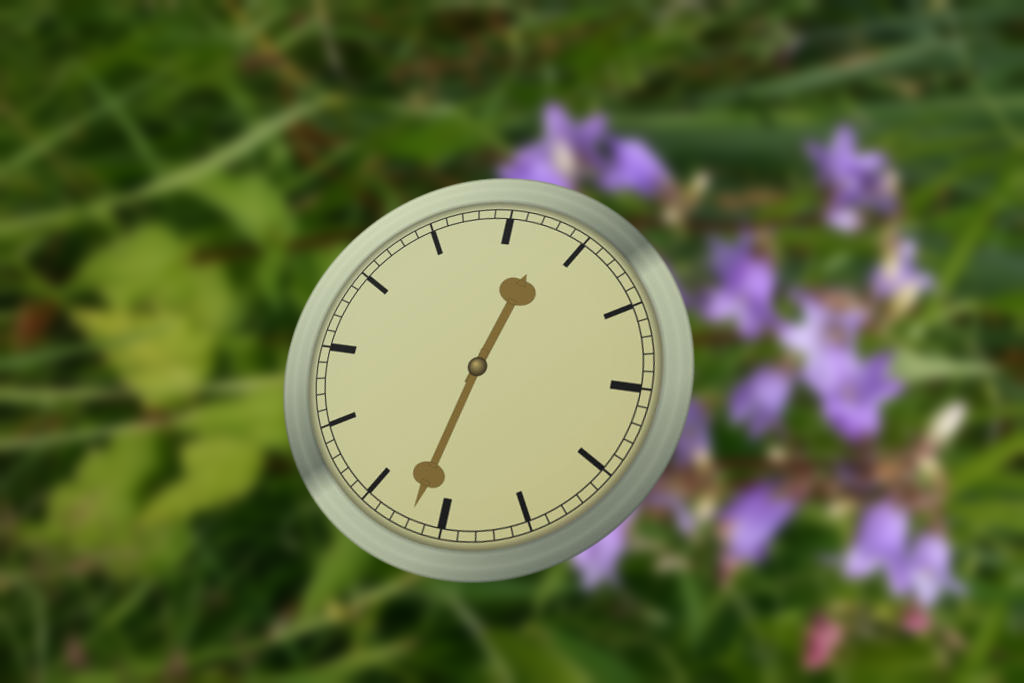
12:32
